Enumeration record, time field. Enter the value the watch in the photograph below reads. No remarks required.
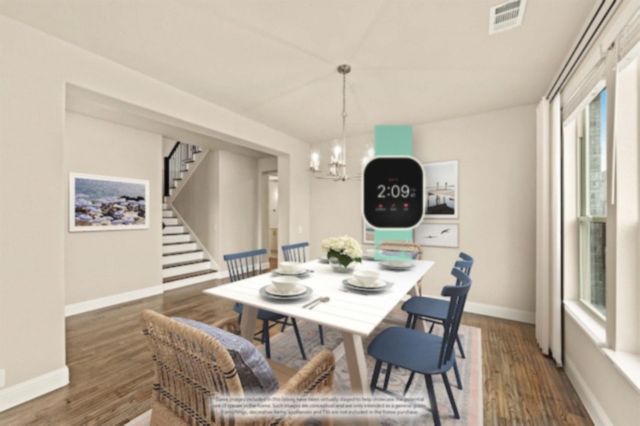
2:09
